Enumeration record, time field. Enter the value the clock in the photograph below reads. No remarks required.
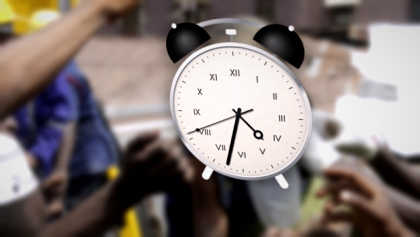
4:32:41
